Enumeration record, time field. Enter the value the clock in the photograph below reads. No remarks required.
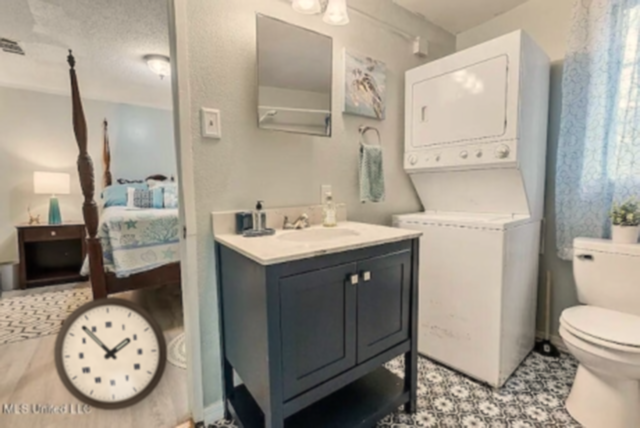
1:53
